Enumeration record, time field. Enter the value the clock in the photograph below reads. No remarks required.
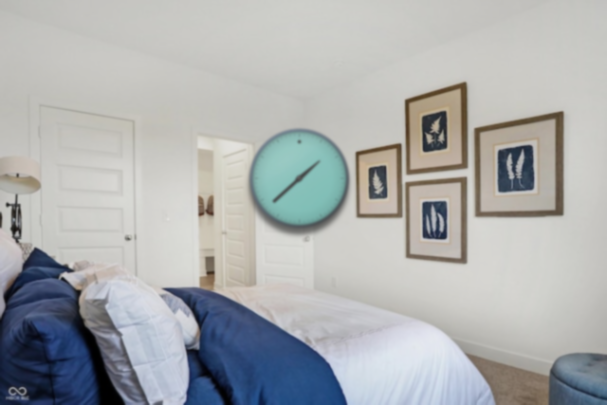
1:38
